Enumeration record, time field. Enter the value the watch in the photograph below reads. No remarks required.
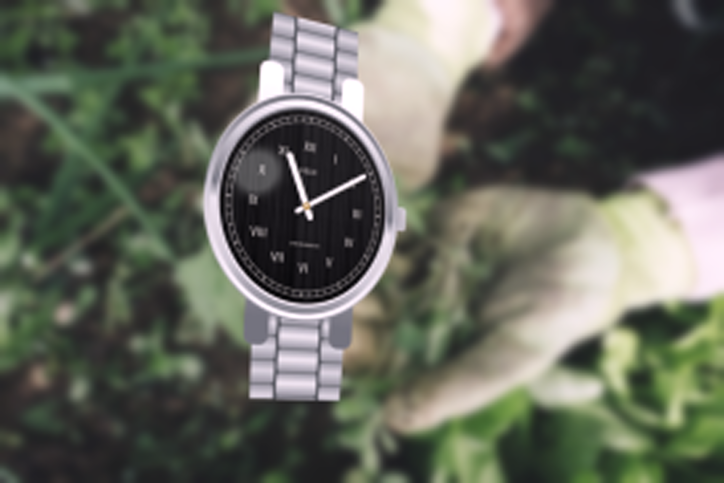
11:10
